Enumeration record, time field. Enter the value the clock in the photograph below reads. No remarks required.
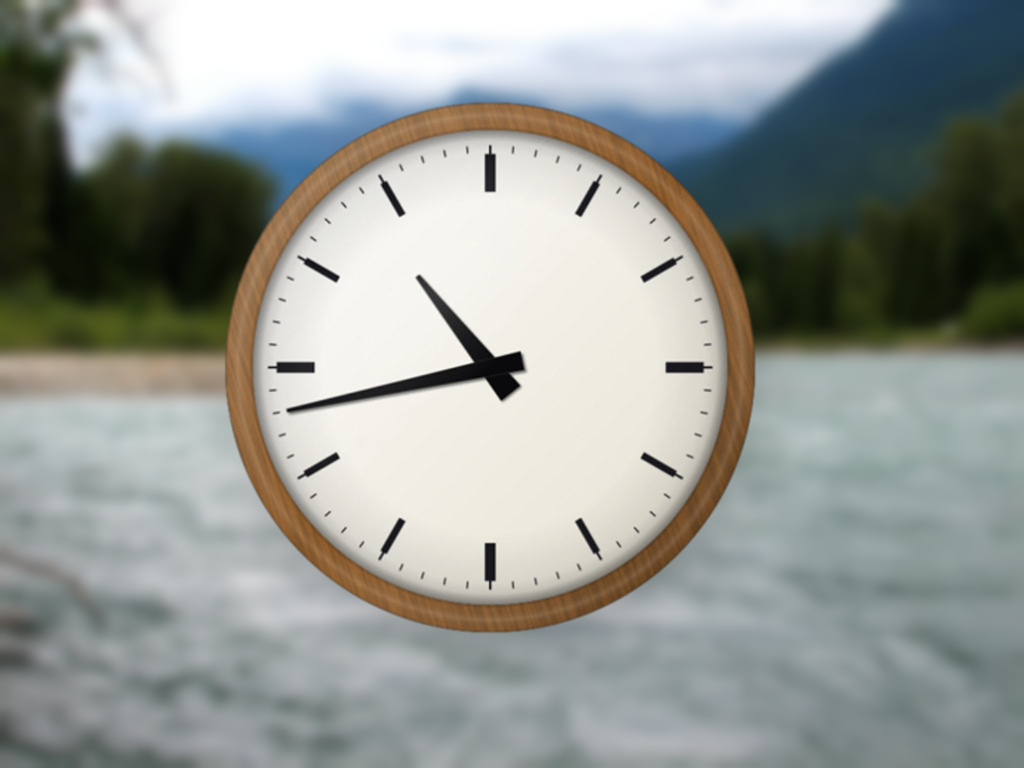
10:43
